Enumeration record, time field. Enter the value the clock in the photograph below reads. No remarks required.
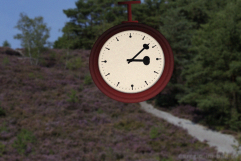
3:08
